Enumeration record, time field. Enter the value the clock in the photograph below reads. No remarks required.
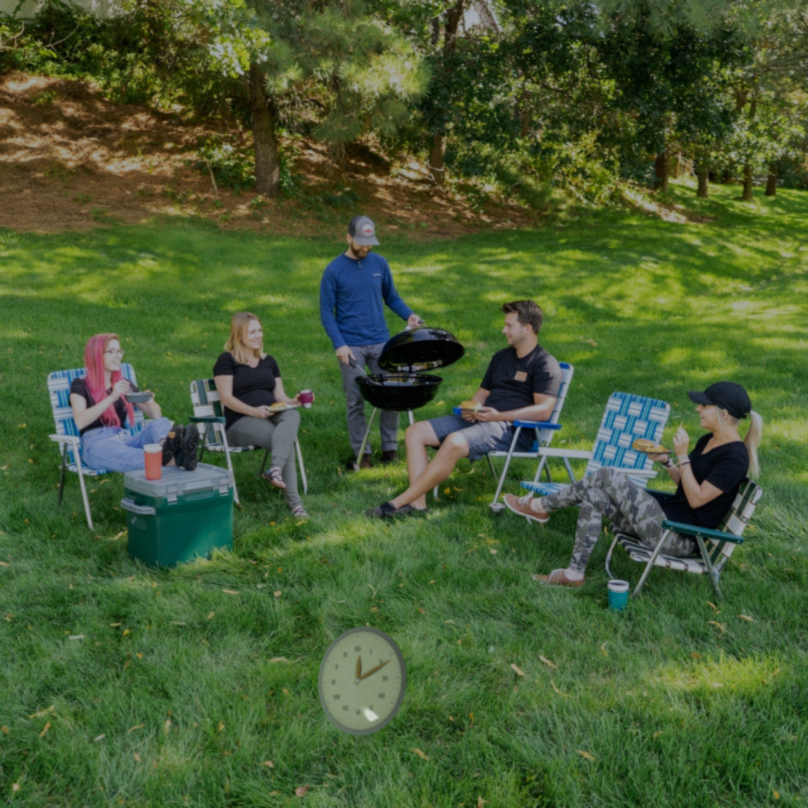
12:11
